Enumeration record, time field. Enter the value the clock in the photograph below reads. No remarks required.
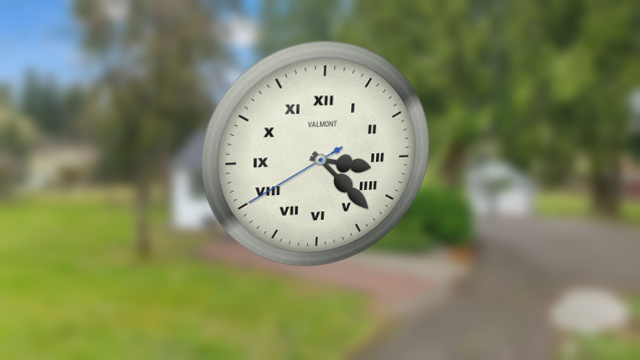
3:22:40
